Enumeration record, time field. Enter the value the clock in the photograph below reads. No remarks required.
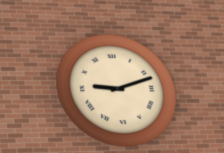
9:12
